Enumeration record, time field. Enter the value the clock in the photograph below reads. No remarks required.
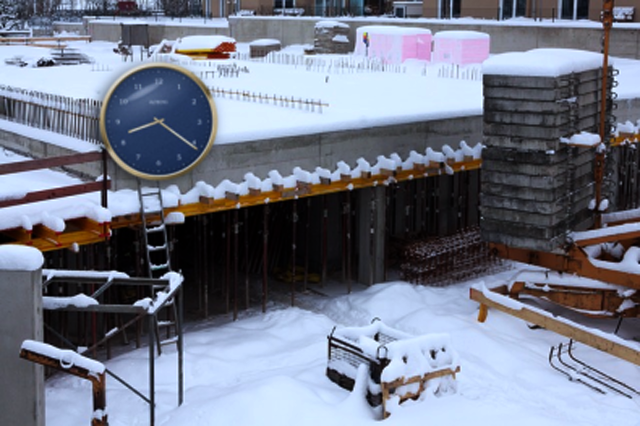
8:21
